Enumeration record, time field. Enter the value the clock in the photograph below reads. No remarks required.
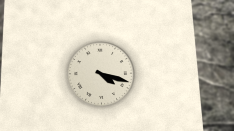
4:18
